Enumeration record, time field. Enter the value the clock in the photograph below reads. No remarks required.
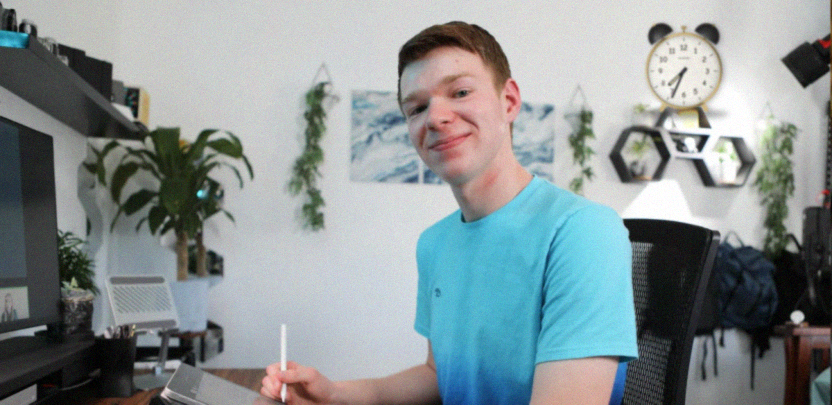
7:34
